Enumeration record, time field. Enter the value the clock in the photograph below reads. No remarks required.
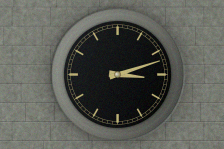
3:12
